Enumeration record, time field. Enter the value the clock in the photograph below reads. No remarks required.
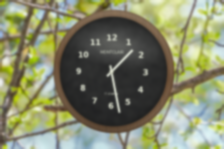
1:28
